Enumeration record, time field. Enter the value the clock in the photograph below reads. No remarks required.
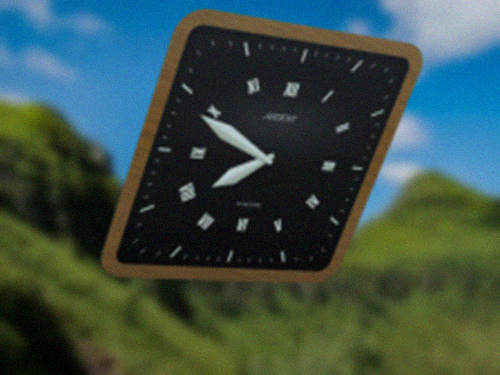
7:49
